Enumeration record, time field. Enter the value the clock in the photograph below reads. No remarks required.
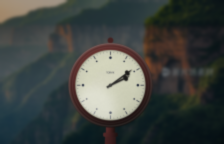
2:09
